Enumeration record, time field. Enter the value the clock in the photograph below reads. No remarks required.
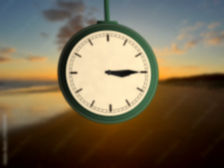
3:15
